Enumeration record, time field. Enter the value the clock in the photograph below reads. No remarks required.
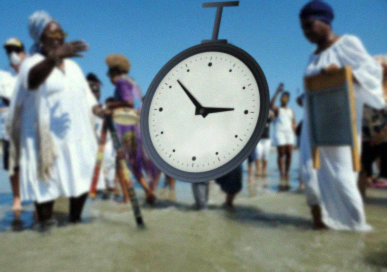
2:52
